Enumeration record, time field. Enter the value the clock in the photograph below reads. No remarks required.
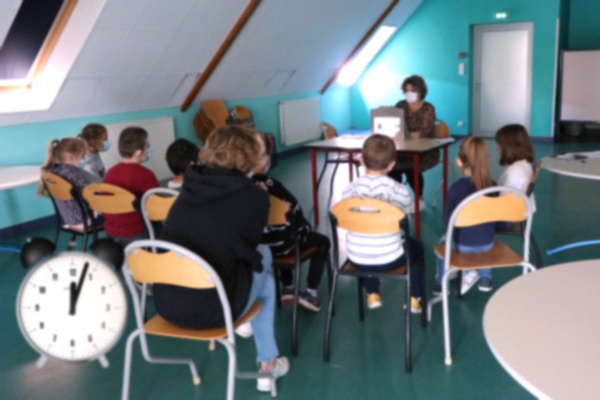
12:03
